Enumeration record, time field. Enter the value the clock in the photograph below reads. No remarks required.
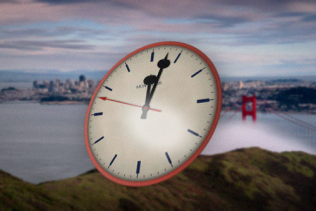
12:02:48
